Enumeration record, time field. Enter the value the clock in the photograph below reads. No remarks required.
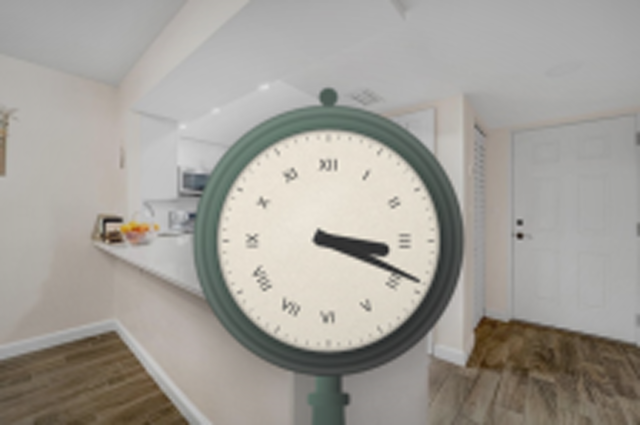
3:19
